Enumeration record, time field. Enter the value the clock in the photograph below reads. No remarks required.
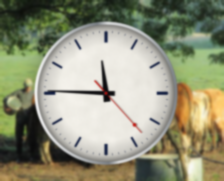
11:45:23
